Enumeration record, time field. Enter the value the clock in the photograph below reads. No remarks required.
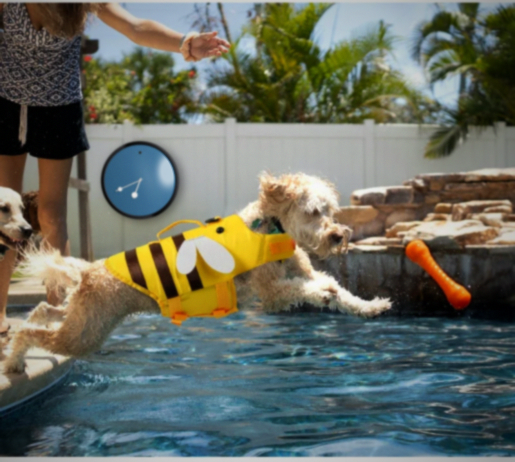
6:41
